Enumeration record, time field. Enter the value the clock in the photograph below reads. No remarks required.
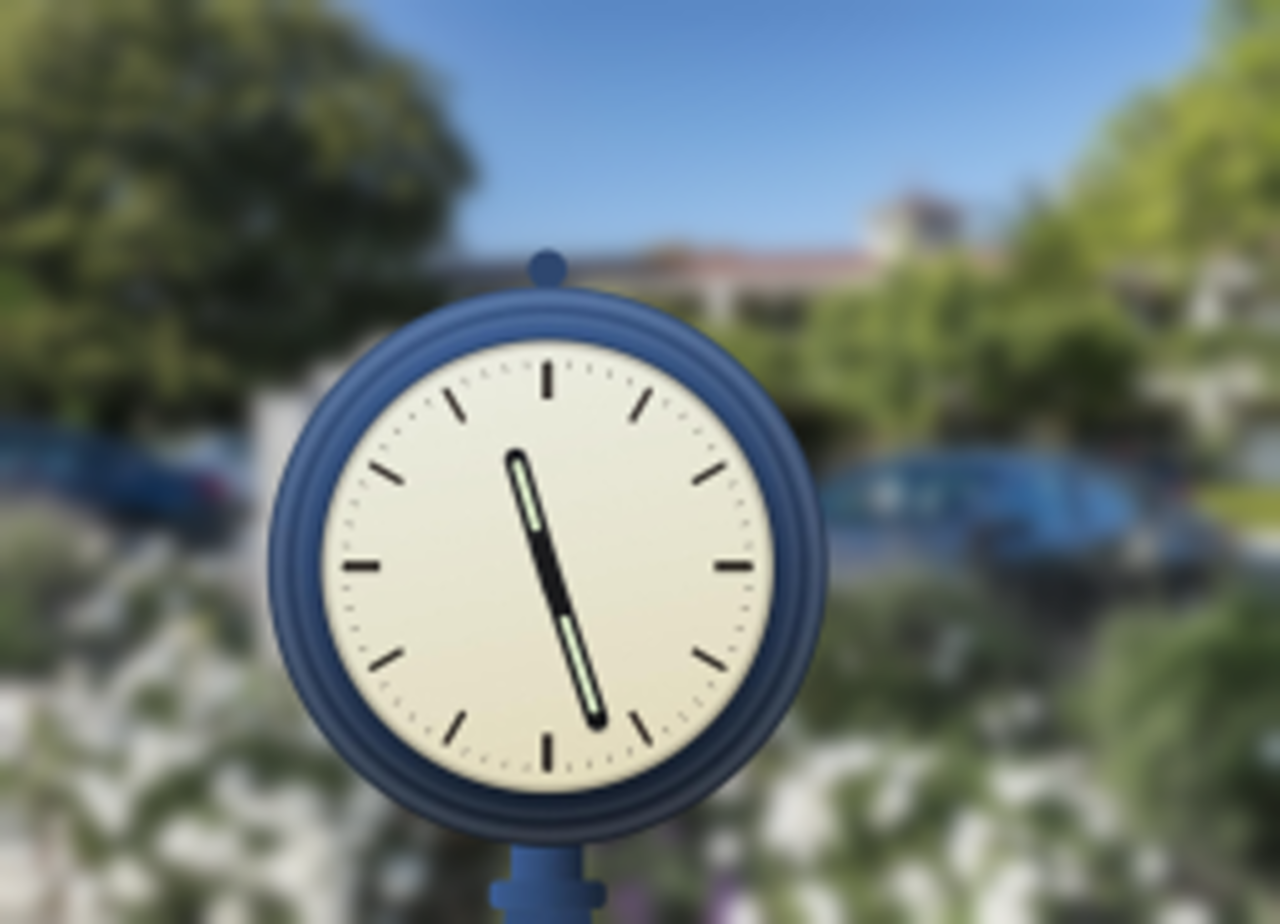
11:27
